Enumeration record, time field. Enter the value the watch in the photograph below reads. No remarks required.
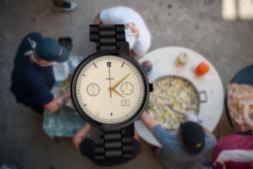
4:09
